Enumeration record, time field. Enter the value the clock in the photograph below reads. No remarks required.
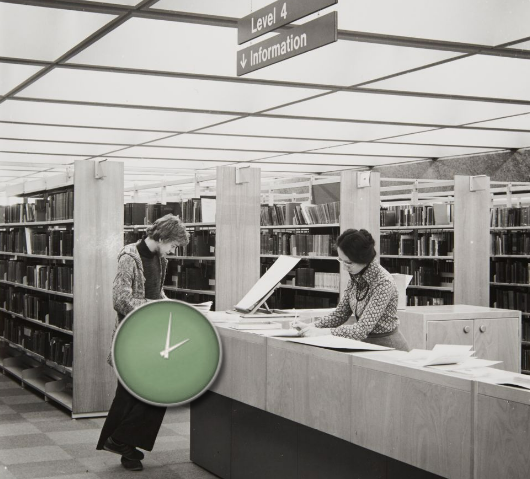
2:01
